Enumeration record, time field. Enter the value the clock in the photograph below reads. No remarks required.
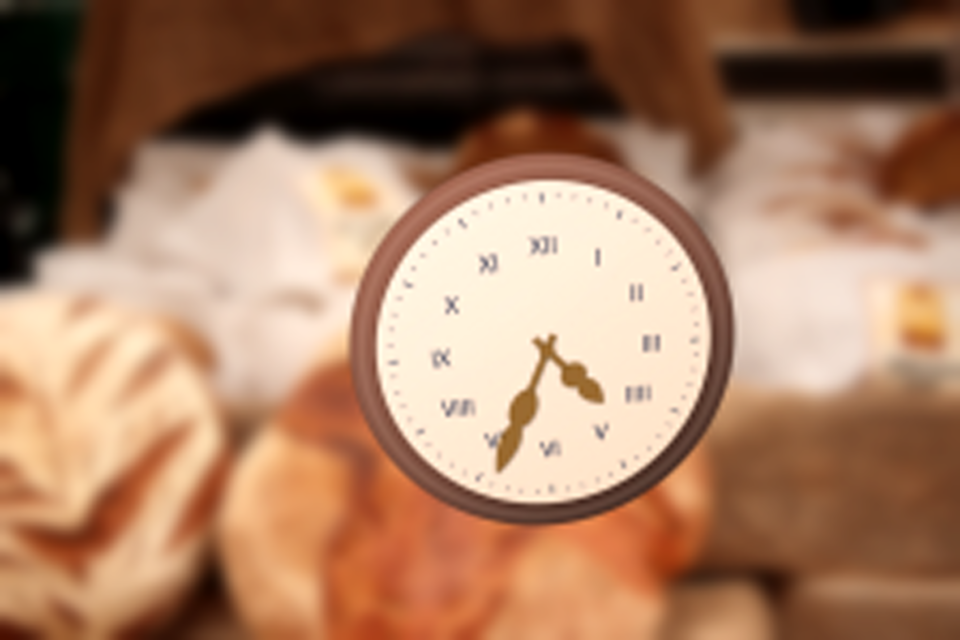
4:34
